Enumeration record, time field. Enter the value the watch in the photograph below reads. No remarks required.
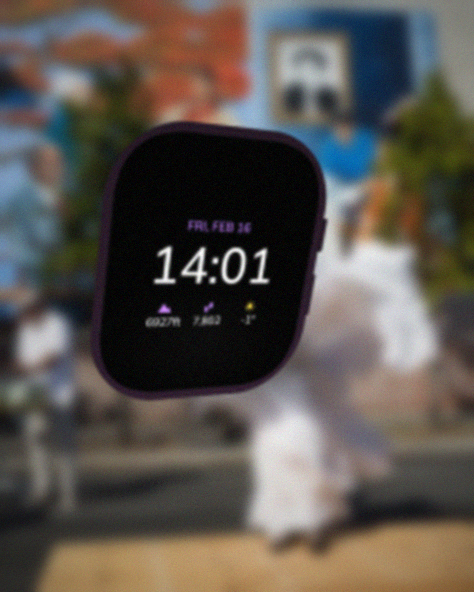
14:01
